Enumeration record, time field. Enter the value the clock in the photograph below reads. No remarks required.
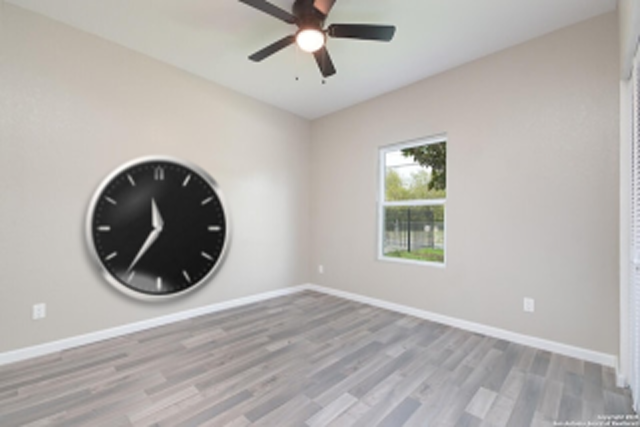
11:36
